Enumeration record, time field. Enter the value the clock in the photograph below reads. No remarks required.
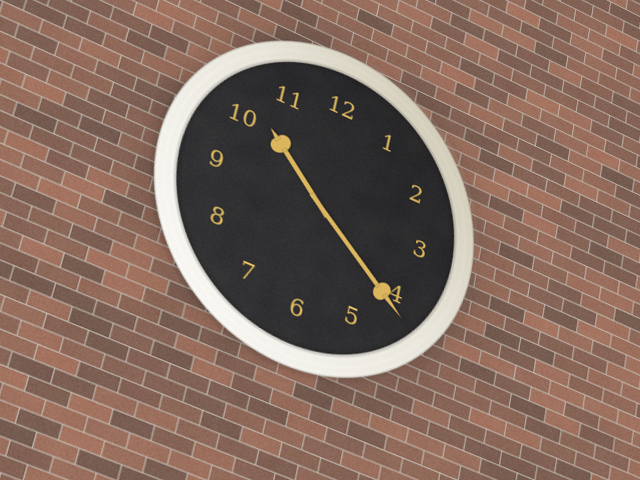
10:21
